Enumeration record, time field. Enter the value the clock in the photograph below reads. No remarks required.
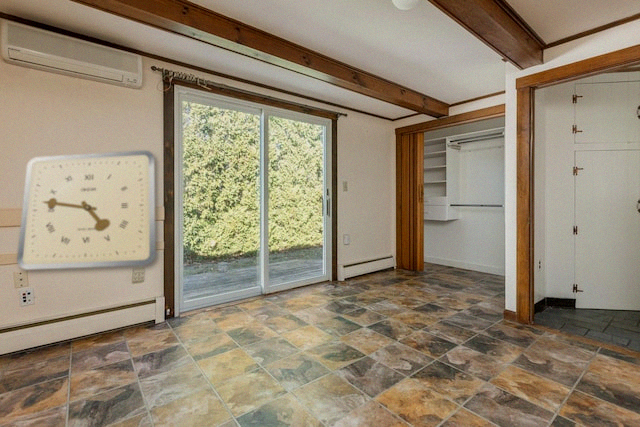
4:47
